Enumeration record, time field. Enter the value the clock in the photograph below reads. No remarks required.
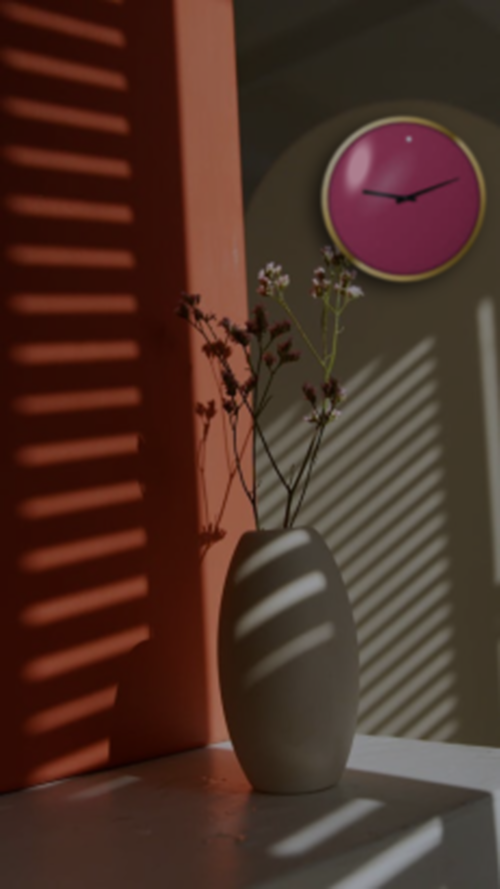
9:11
